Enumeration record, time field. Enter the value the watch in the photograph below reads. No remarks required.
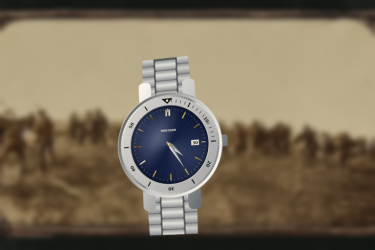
4:25
